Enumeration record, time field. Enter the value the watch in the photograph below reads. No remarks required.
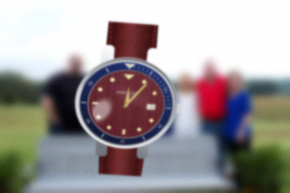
12:06
